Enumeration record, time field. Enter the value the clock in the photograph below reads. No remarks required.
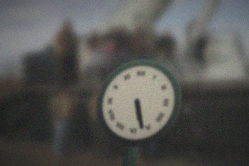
5:27
